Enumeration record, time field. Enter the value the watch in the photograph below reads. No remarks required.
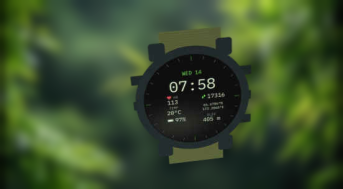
7:58
